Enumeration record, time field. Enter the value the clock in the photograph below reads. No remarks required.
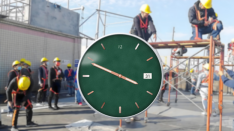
3:49
